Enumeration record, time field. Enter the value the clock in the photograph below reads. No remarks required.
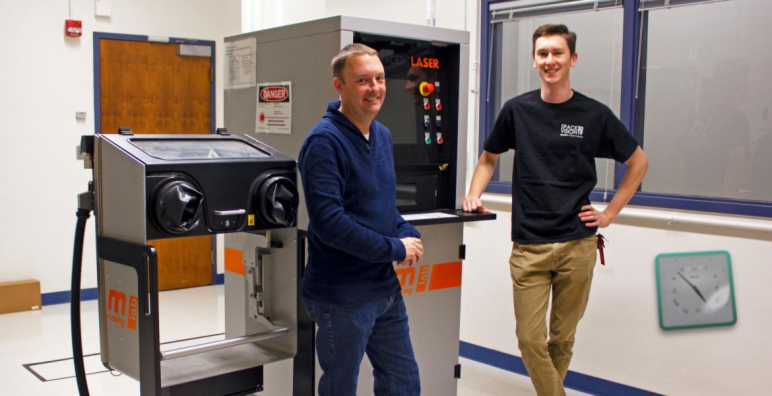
4:53
